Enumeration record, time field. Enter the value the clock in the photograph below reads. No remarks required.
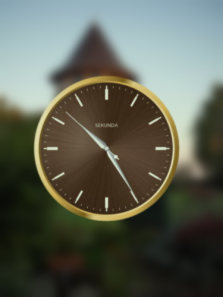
10:24:52
